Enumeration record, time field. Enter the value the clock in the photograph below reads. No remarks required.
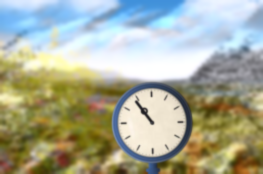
10:54
